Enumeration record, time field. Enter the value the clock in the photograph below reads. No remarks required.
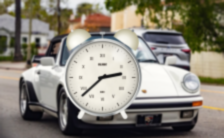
2:38
